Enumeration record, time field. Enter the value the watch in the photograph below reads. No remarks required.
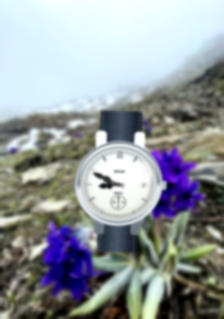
8:49
